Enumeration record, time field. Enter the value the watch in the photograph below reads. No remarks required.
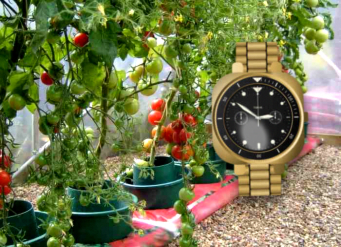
2:51
